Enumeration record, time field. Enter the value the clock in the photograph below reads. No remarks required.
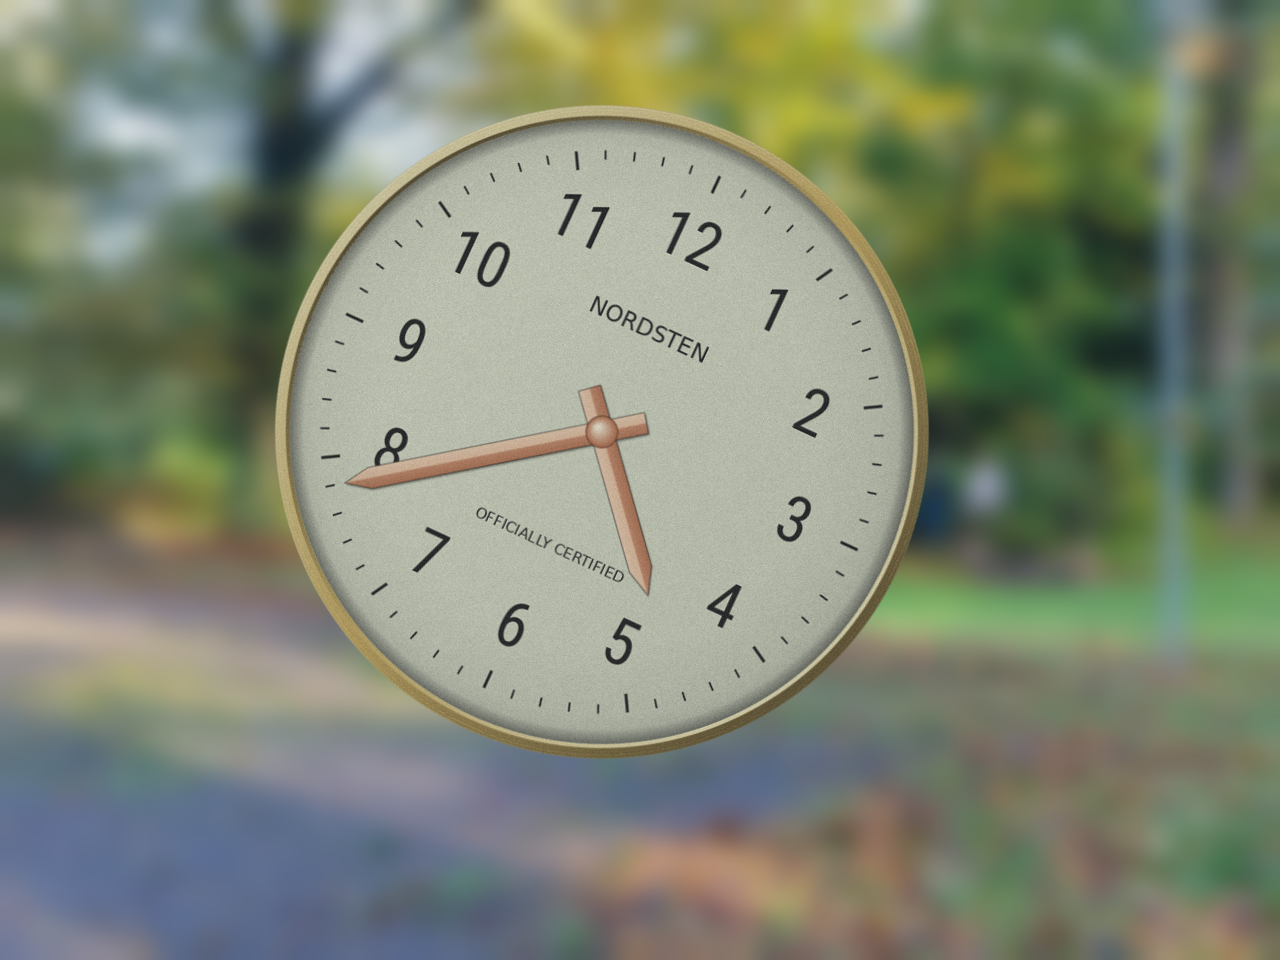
4:39
